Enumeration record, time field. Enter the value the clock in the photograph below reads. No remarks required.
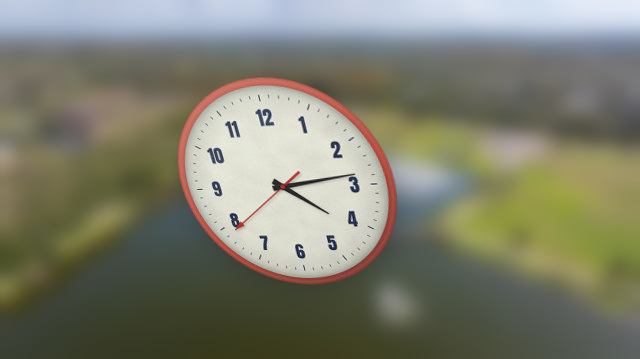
4:13:39
